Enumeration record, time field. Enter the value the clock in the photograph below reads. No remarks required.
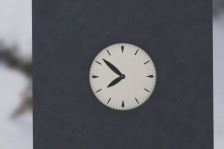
7:52
